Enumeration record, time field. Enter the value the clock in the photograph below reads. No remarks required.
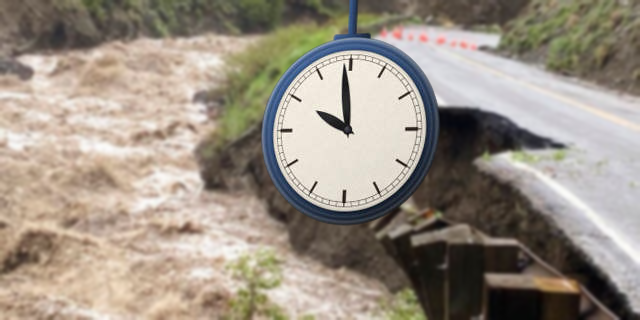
9:59
